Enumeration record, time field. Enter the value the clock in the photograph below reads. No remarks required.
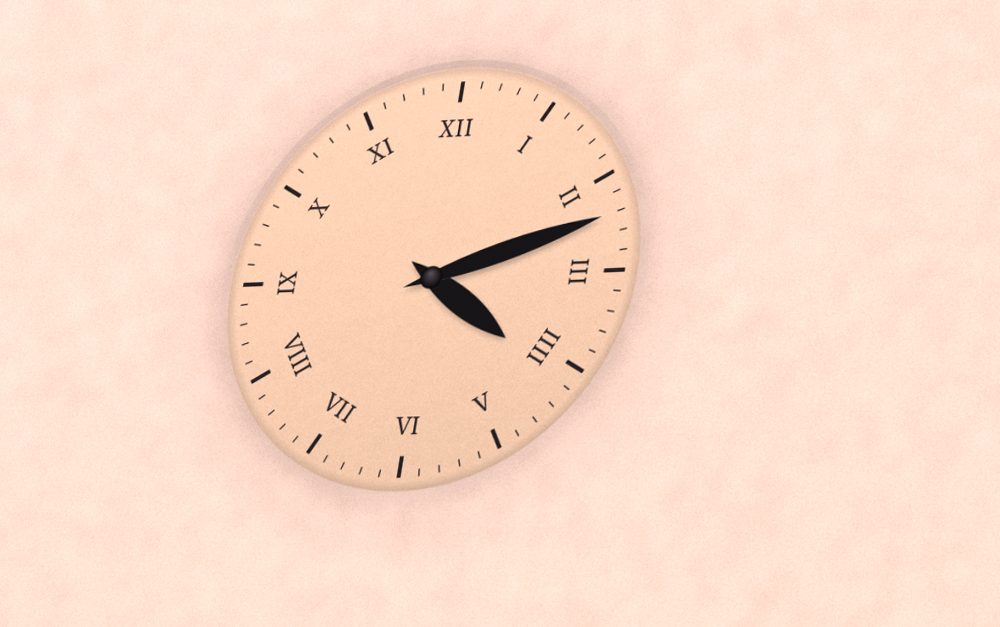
4:12
